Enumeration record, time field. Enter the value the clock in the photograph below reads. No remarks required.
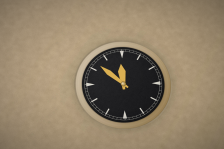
11:52
